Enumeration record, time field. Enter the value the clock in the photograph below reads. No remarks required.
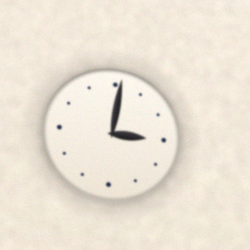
3:01
